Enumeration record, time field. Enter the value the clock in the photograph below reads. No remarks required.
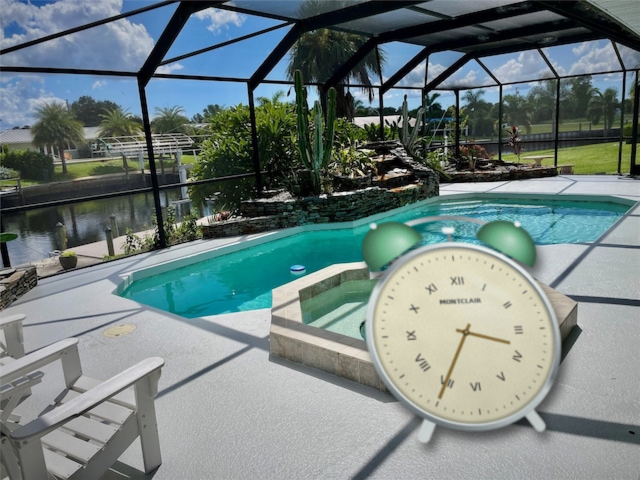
3:35
